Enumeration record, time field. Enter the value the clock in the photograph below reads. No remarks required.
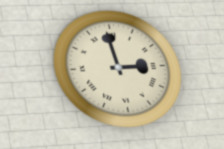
2:59
